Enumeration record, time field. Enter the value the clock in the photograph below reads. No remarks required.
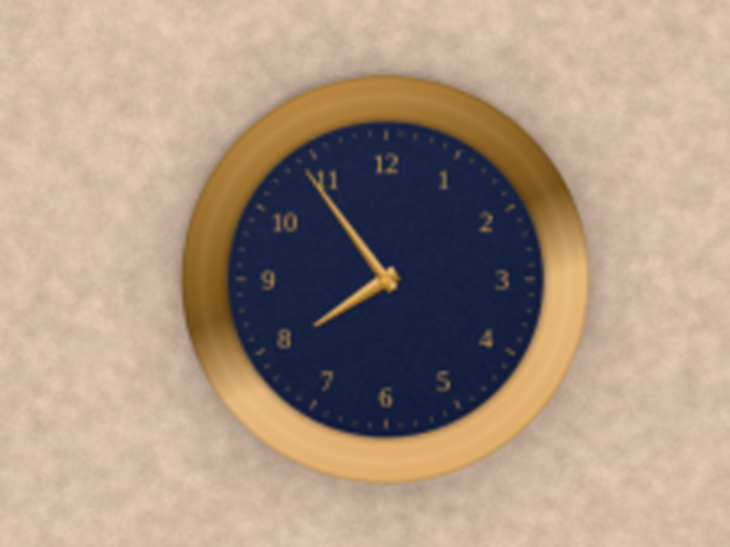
7:54
